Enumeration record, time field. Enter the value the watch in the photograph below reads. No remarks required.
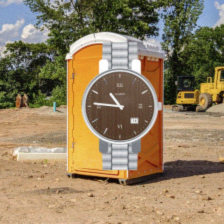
10:46
